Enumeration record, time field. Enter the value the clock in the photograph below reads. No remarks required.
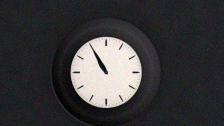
10:55
